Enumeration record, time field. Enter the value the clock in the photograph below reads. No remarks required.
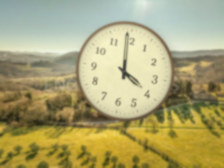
3:59
